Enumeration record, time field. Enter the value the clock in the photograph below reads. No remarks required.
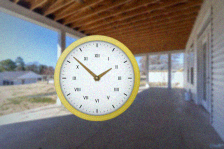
1:52
